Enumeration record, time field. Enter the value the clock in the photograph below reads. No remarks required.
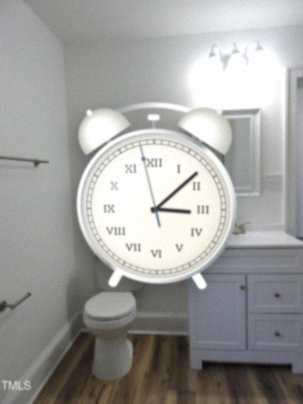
3:07:58
